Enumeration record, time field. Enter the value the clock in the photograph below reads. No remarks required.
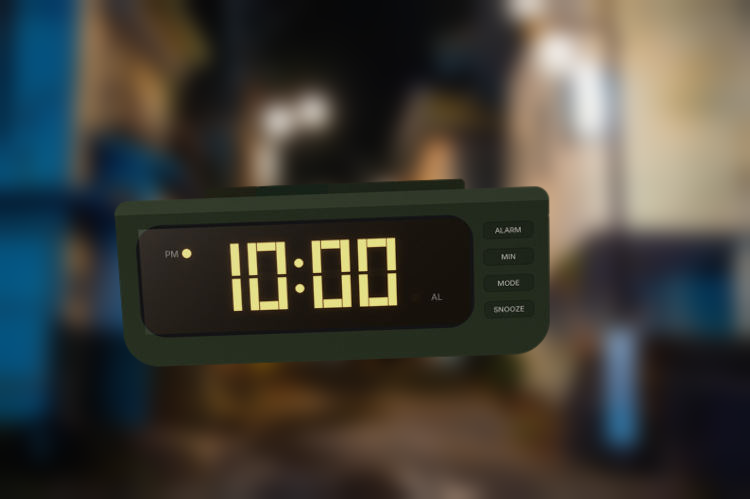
10:00
